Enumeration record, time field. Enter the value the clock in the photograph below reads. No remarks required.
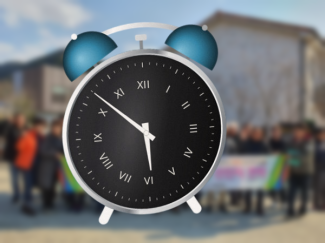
5:52
